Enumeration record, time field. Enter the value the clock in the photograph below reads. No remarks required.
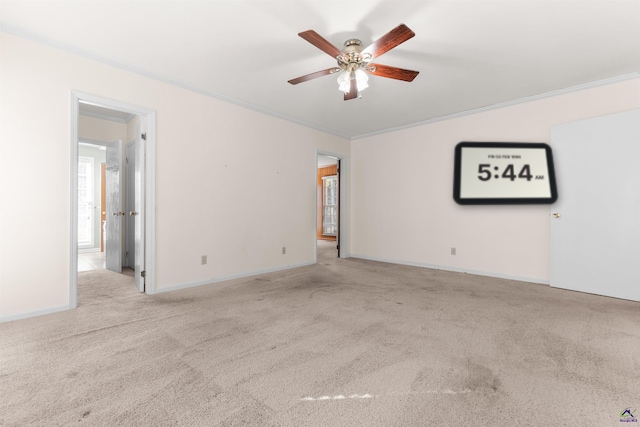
5:44
